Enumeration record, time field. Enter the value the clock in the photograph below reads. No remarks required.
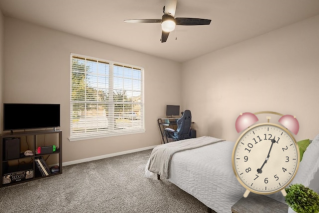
7:03
